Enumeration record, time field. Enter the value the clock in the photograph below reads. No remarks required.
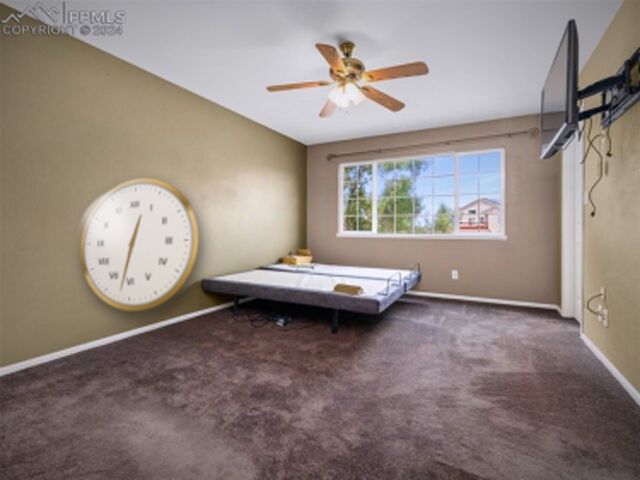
12:32
